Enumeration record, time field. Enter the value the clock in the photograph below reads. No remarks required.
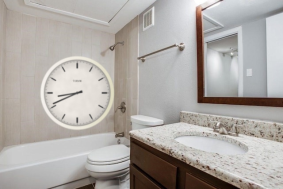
8:41
